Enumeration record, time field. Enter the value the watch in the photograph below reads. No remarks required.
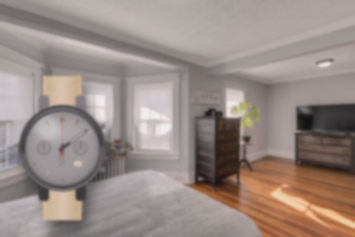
6:09
